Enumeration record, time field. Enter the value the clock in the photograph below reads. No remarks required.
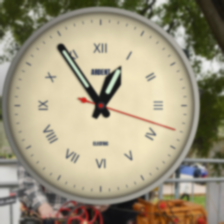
12:54:18
